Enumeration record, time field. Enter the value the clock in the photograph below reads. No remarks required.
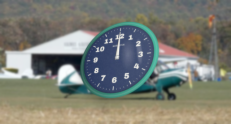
12:00
